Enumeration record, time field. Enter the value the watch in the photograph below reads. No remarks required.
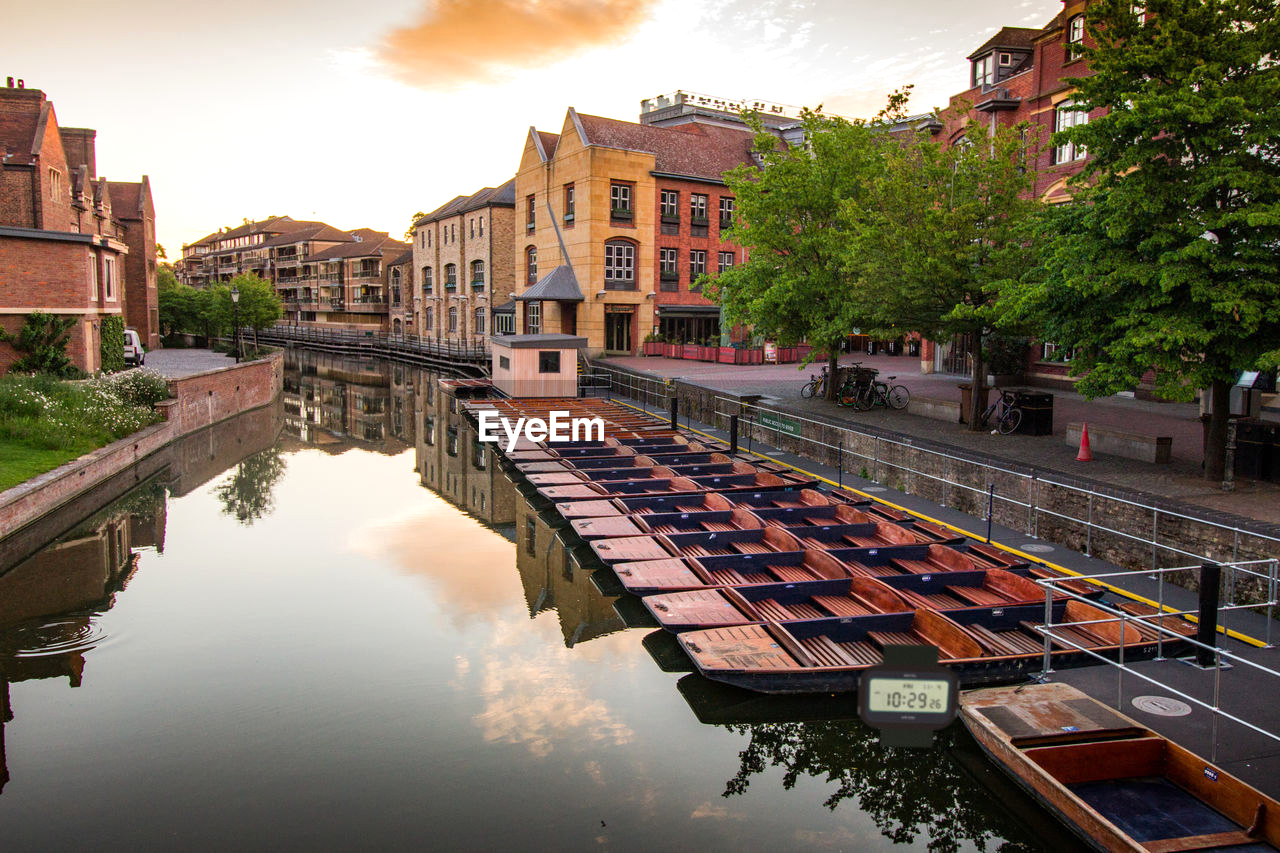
10:29
